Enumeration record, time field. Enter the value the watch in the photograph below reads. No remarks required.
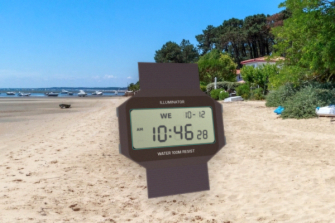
10:46:28
